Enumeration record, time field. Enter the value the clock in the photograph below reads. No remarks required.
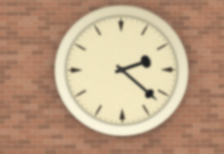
2:22
